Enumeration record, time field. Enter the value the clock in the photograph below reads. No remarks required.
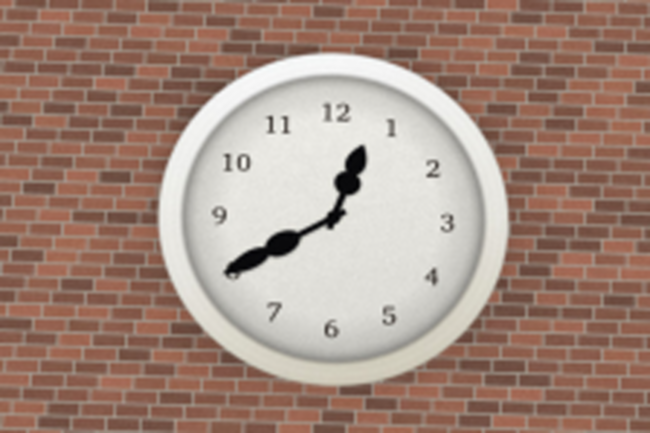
12:40
